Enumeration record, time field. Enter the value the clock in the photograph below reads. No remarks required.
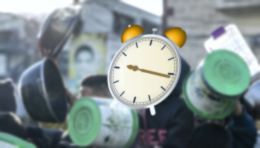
9:16
